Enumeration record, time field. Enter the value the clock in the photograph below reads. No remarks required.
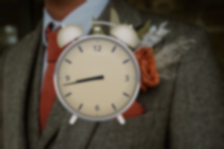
8:43
